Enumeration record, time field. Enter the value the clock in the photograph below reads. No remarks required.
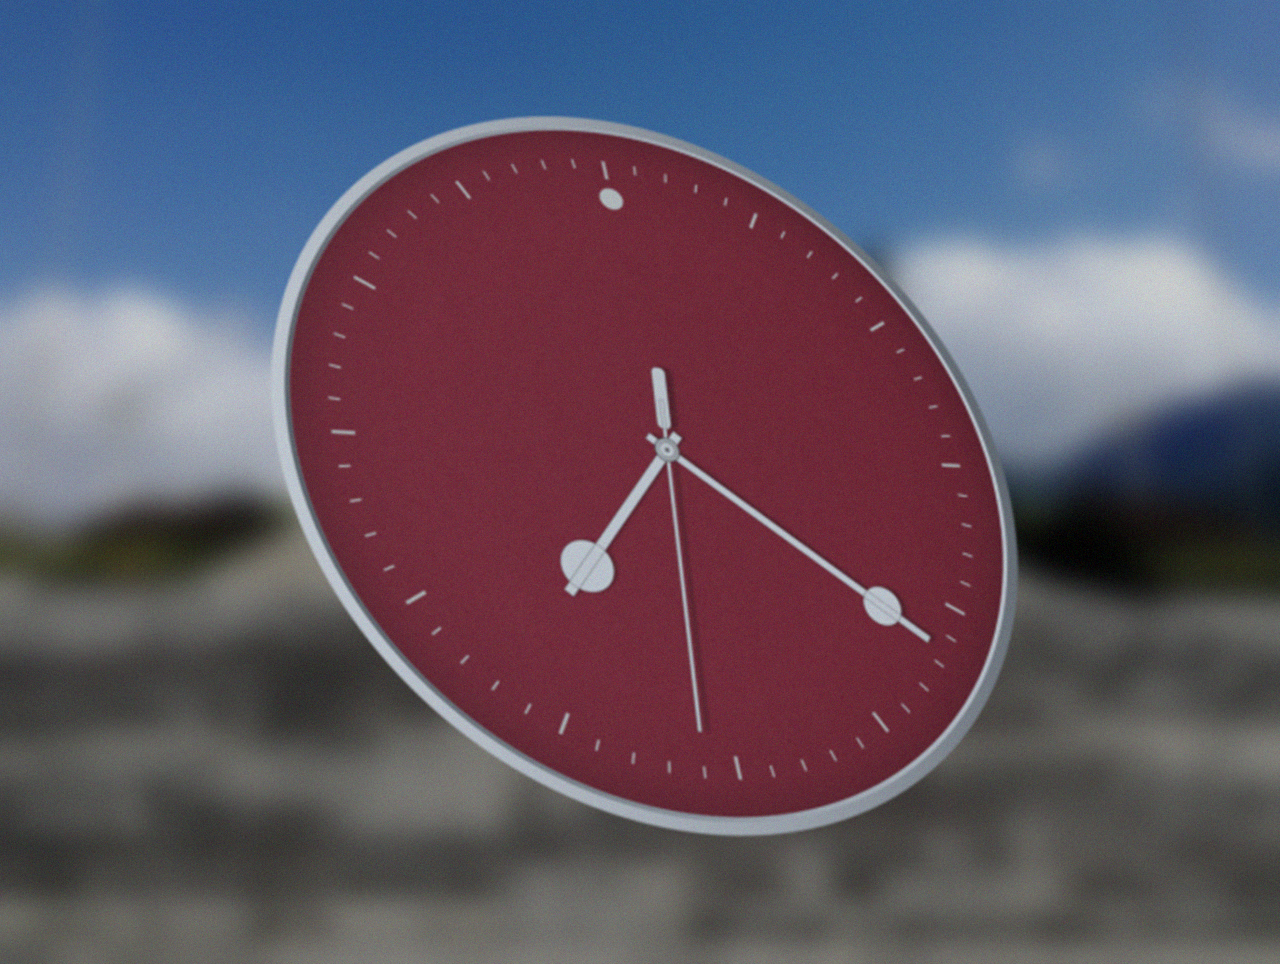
7:21:31
